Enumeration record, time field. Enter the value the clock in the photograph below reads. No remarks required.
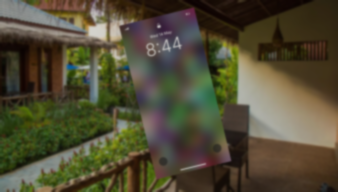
8:44
